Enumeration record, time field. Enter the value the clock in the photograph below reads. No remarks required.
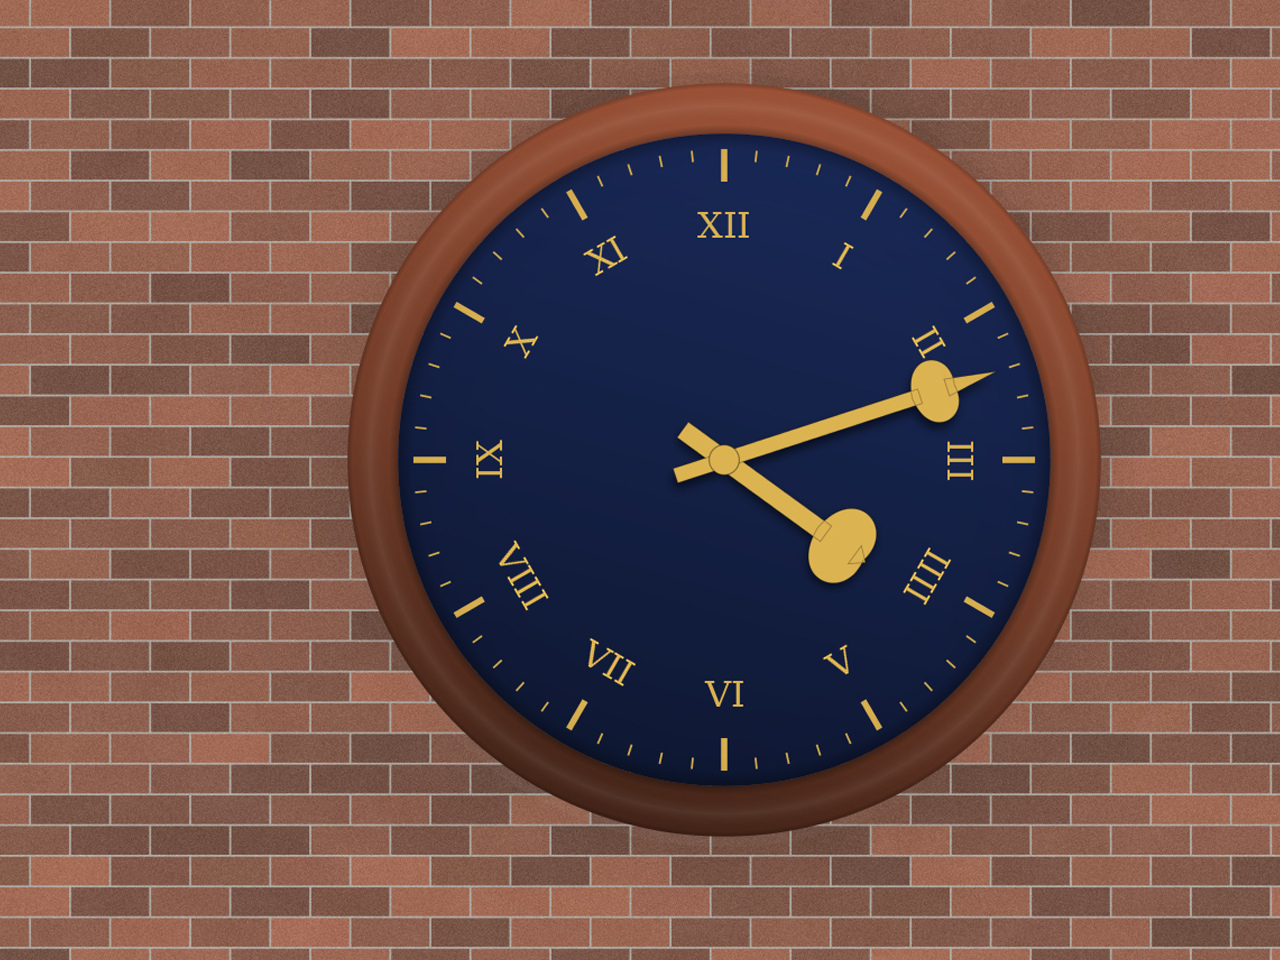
4:12
